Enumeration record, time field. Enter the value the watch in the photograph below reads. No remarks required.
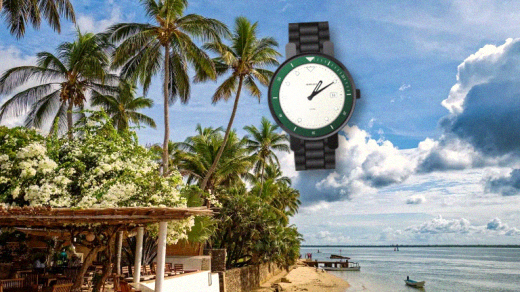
1:10
